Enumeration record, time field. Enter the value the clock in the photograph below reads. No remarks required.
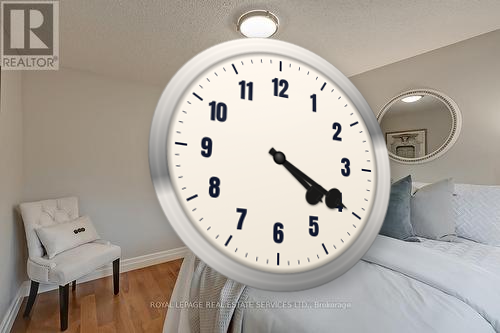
4:20
